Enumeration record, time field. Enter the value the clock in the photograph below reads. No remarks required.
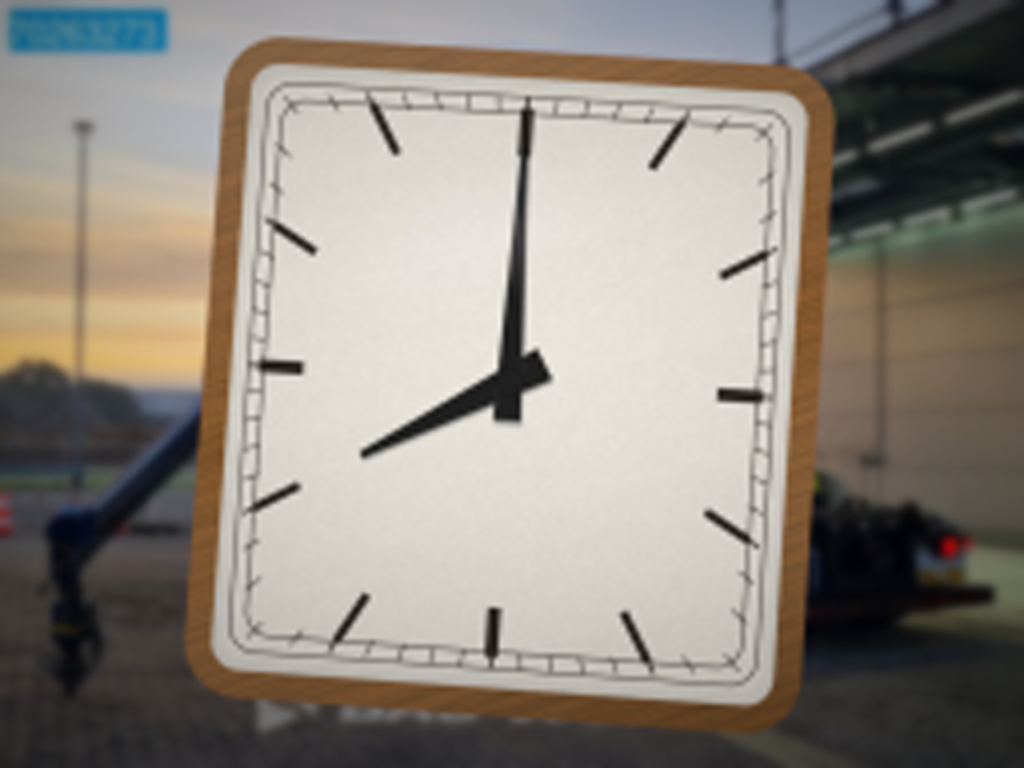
8:00
